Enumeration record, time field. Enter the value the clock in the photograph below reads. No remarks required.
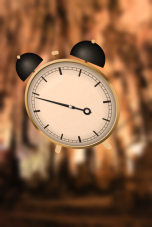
3:49
